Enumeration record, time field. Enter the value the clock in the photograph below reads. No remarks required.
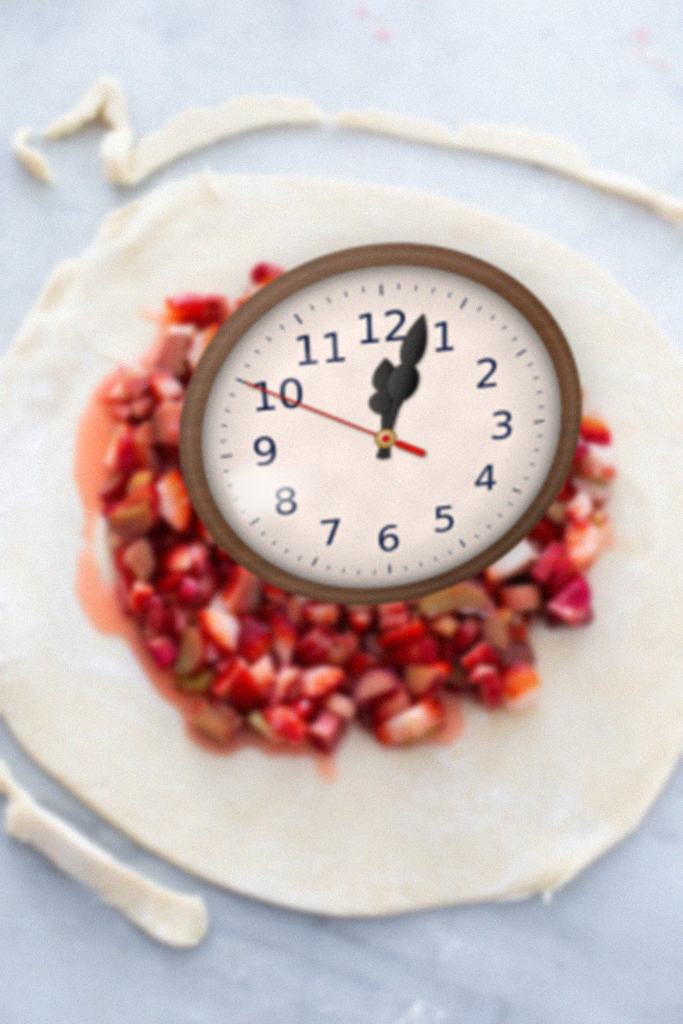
12:02:50
